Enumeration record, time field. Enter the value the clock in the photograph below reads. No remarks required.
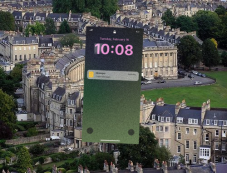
10:08
